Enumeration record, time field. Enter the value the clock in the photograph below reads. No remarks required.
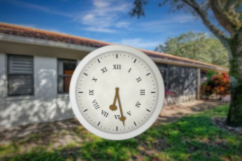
6:28
